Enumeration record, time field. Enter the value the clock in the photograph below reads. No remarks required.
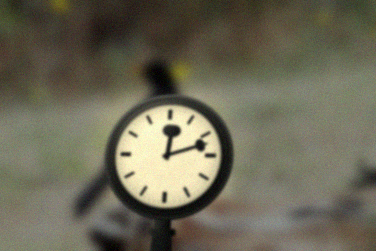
12:12
